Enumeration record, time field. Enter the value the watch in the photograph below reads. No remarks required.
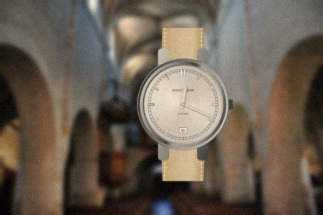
12:19
